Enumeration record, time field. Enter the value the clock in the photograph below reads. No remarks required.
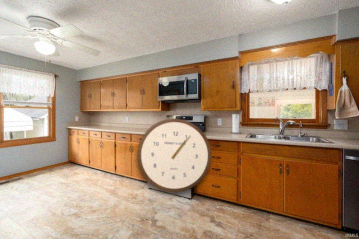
1:06
